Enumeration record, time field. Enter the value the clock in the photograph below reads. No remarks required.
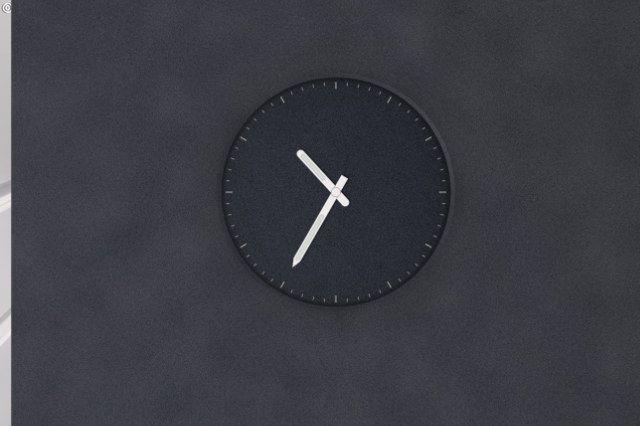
10:35
